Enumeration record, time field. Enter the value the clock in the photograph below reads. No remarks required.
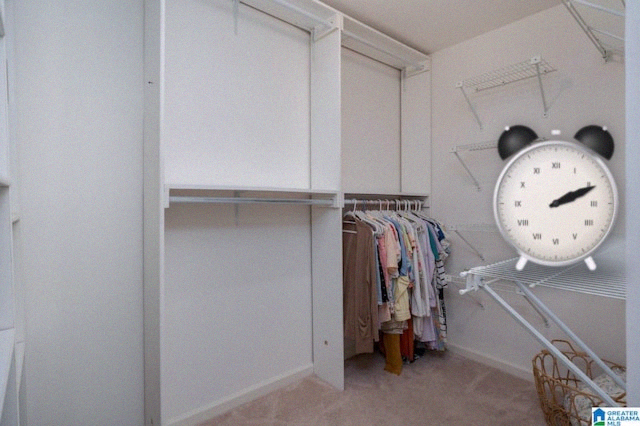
2:11
